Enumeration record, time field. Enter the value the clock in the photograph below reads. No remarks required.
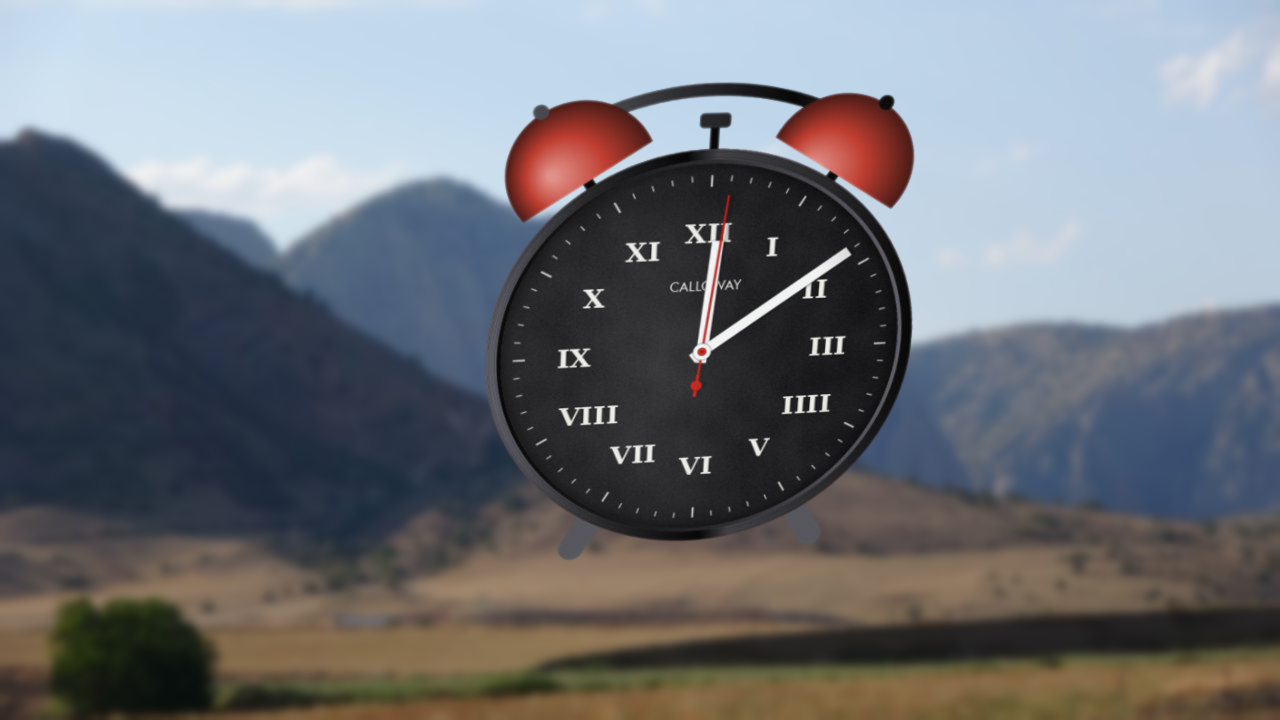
12:09:01
